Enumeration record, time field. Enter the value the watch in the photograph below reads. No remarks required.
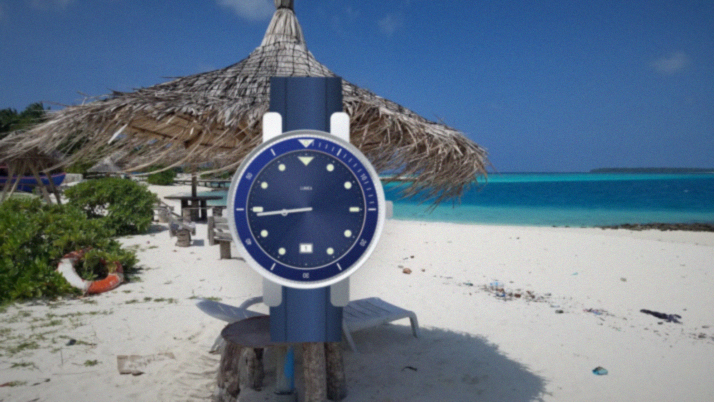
8:44
